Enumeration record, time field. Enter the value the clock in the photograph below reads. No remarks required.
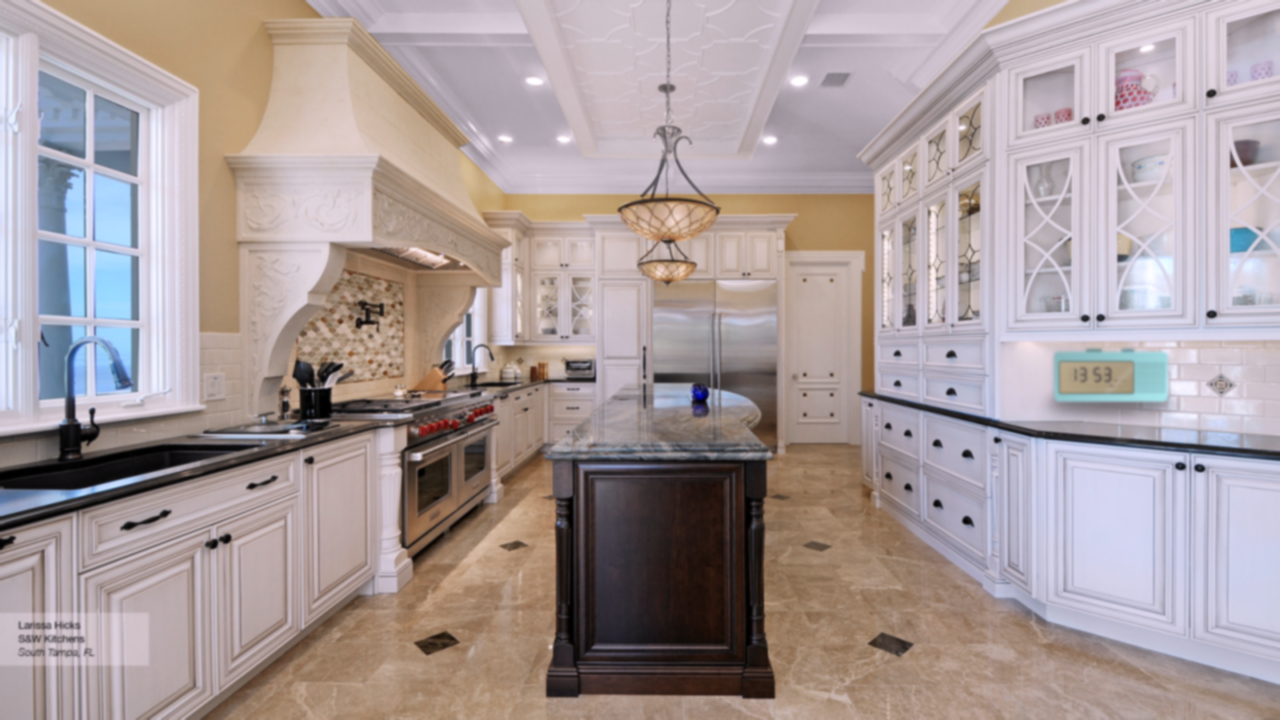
13:53
